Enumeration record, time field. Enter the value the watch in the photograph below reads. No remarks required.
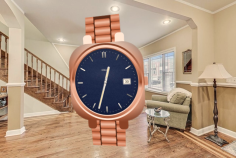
12:33
